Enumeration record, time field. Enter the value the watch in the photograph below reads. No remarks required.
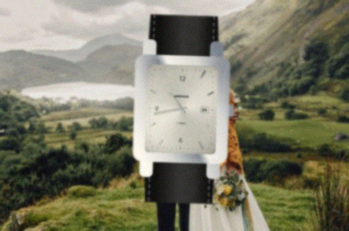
10:43
